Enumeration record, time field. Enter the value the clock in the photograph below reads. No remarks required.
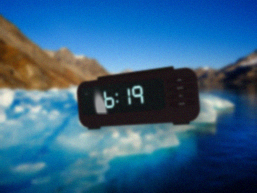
6:19
